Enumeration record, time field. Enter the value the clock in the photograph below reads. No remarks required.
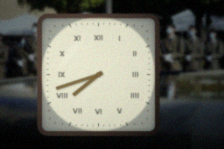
7:42
